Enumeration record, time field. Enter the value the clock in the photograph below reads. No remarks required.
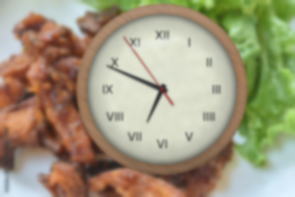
6:48:54
